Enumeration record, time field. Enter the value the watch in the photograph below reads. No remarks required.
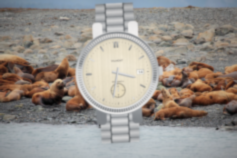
3:32
